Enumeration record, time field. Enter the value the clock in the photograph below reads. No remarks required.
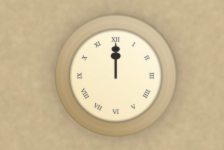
12:00
